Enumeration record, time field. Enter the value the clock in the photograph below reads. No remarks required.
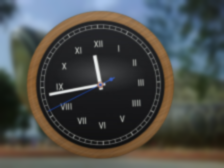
11:43:41
